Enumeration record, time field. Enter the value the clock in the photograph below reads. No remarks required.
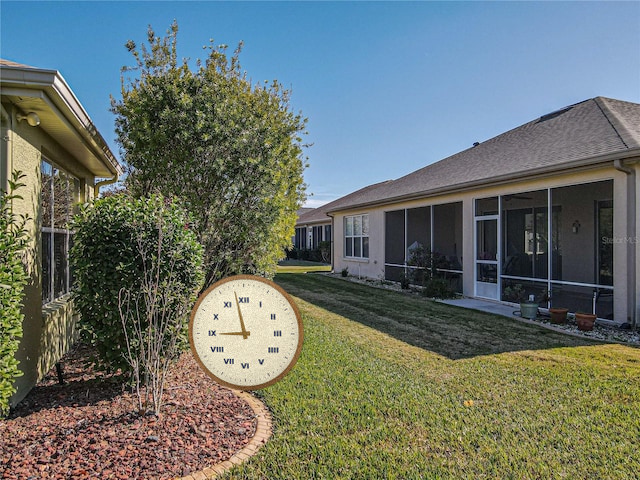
8:58
